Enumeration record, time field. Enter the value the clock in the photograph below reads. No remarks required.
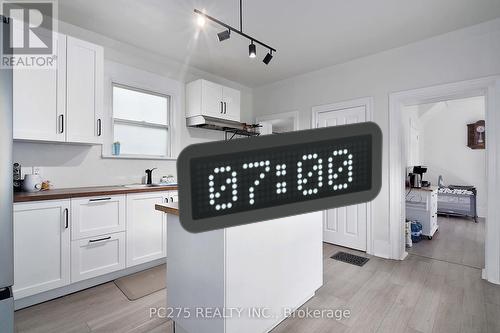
7:00
